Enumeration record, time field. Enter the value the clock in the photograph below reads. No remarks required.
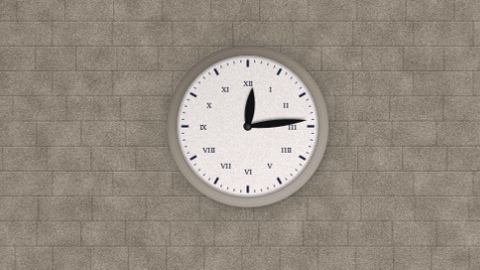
12:14
